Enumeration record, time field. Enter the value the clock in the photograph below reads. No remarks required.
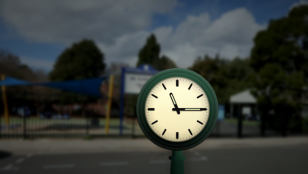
11:15
